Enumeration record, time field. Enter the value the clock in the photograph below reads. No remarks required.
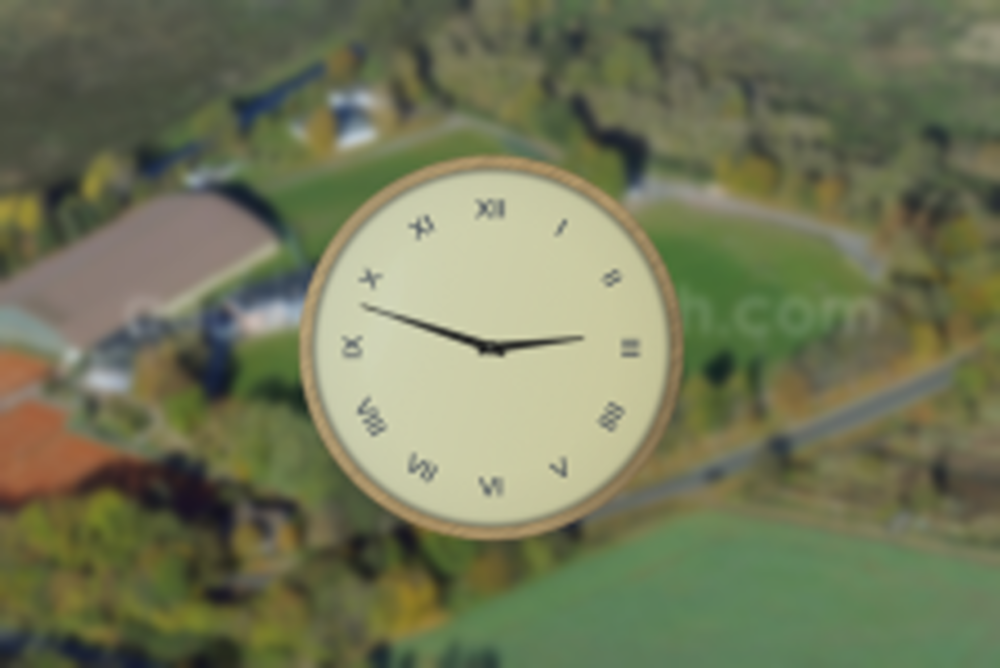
2:48
